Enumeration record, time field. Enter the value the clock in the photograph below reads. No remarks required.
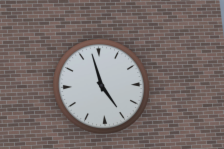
4:58
